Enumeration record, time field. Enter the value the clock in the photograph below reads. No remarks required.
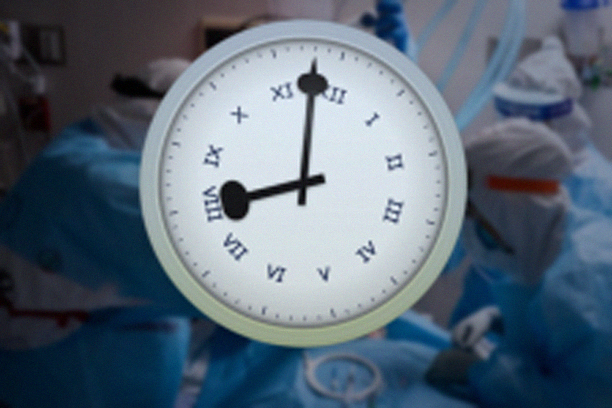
7:58
